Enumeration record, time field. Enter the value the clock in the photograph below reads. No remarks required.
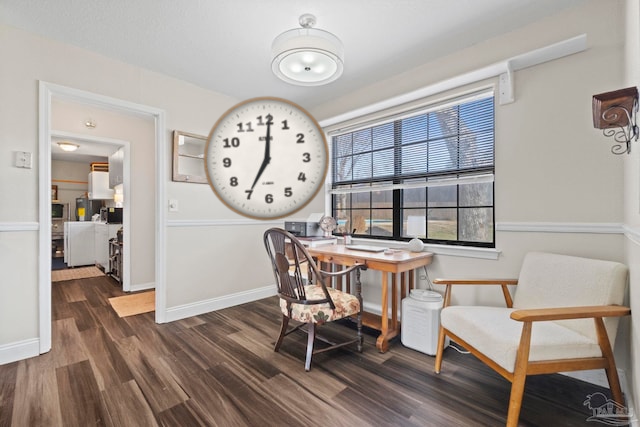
7:01
